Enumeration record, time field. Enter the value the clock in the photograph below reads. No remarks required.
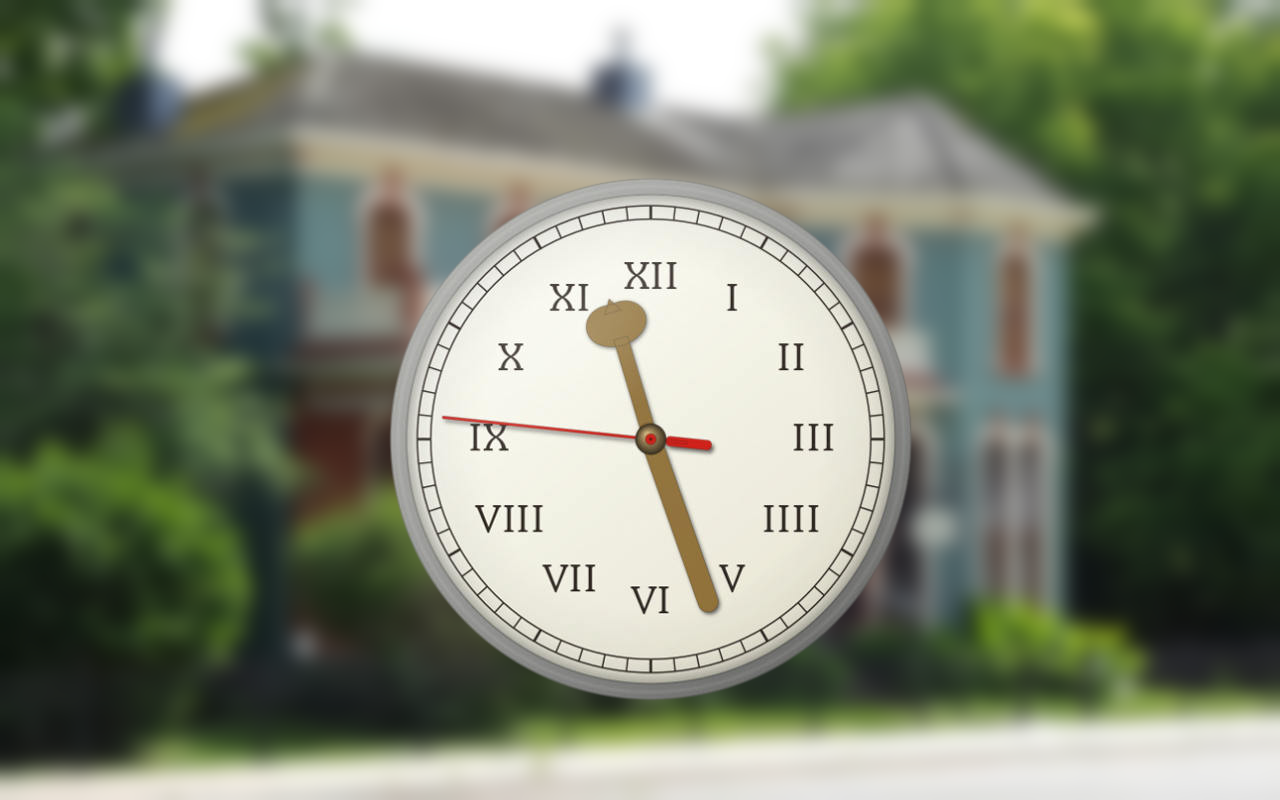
11:26:46
